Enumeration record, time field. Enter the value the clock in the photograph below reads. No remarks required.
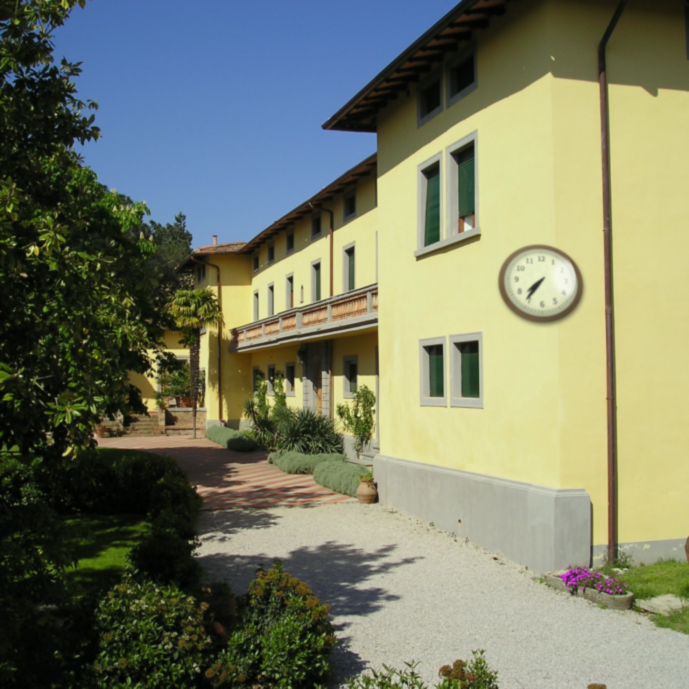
7:36
